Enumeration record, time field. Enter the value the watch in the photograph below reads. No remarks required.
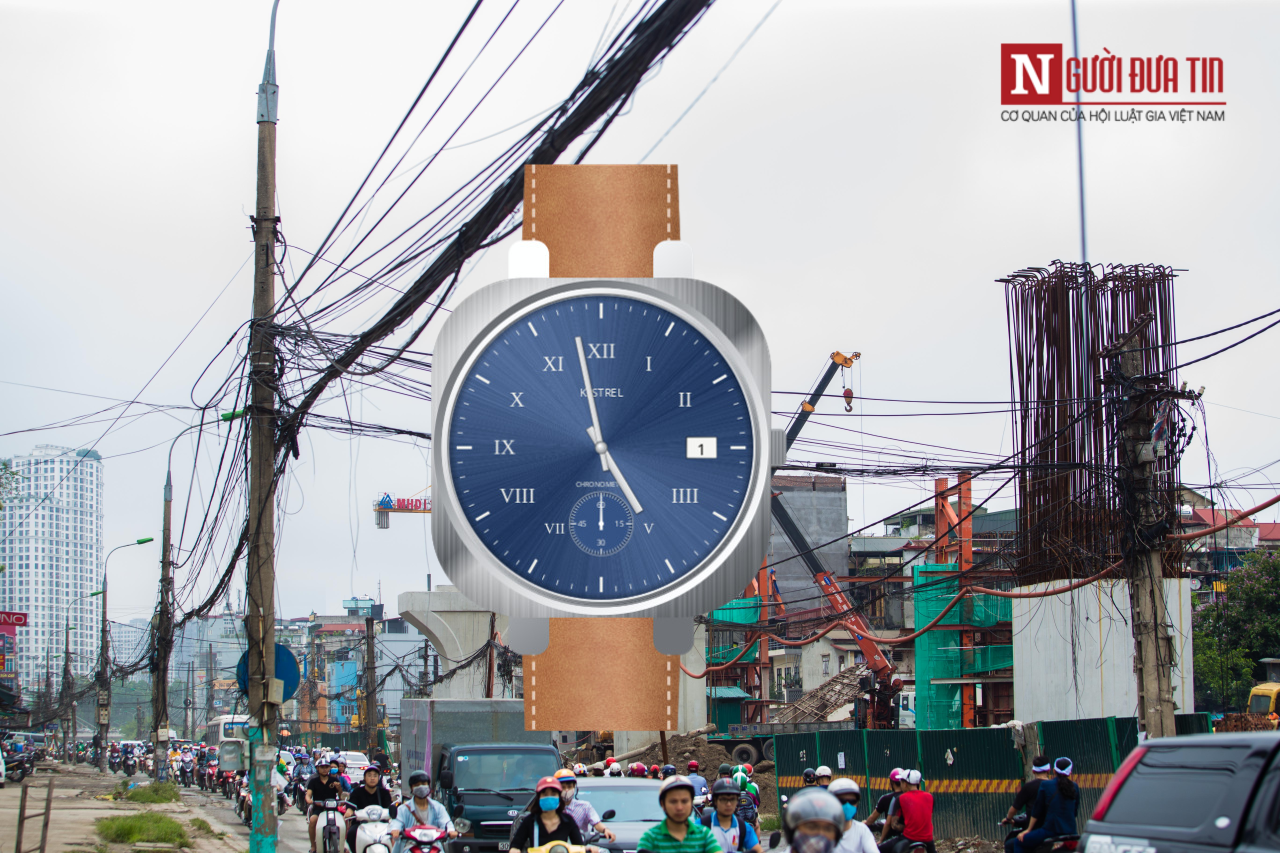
4:58
